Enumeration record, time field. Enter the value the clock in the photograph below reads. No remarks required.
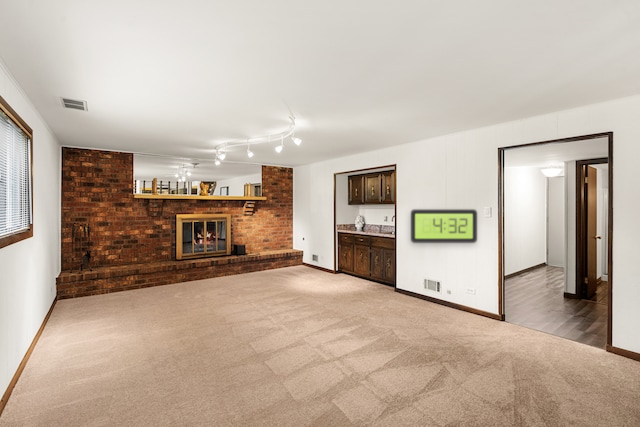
4:32
